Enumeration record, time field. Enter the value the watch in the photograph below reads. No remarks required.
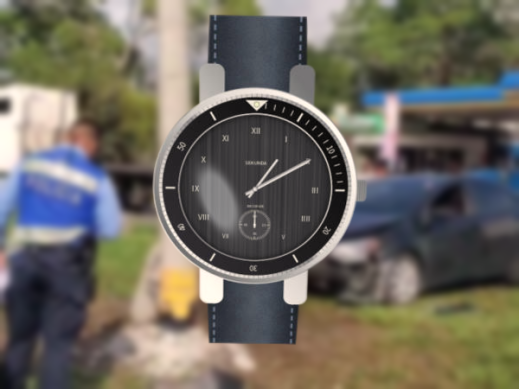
1:10
